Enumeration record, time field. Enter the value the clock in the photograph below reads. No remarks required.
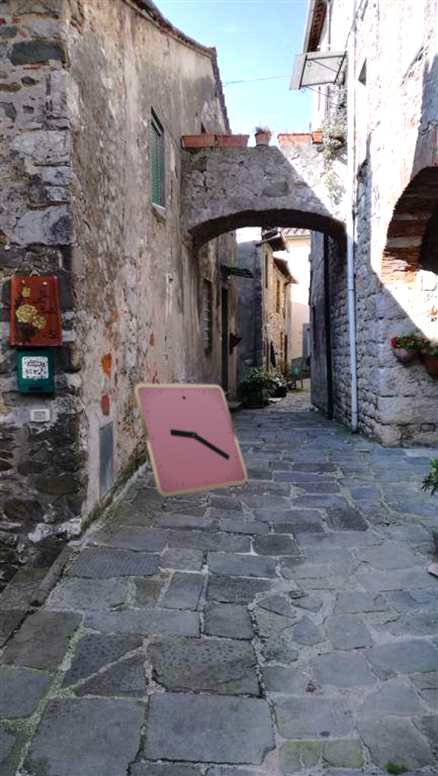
9:21
